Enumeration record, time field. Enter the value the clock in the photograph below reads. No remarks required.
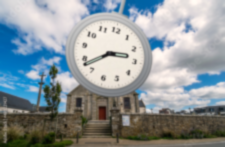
2:38
